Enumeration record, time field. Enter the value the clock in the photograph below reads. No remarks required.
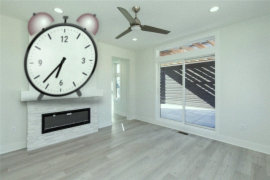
6:37
